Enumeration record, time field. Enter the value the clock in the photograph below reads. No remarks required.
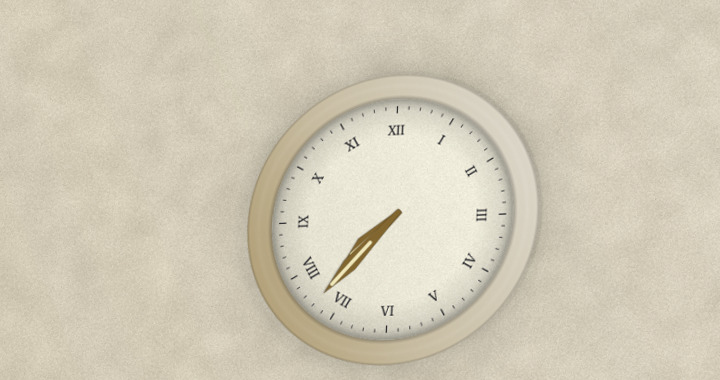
7:37
